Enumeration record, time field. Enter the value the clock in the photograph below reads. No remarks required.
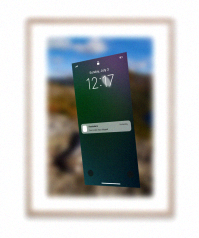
12:17
